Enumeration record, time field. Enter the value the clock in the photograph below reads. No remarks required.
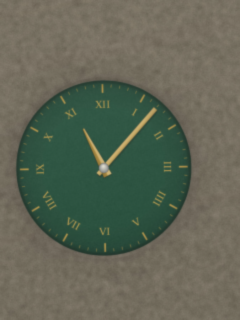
11:07
